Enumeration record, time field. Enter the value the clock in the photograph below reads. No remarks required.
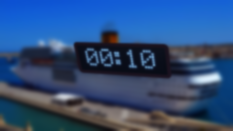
0:10
